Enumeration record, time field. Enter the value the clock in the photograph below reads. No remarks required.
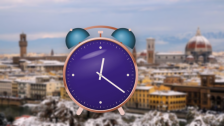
12:21
